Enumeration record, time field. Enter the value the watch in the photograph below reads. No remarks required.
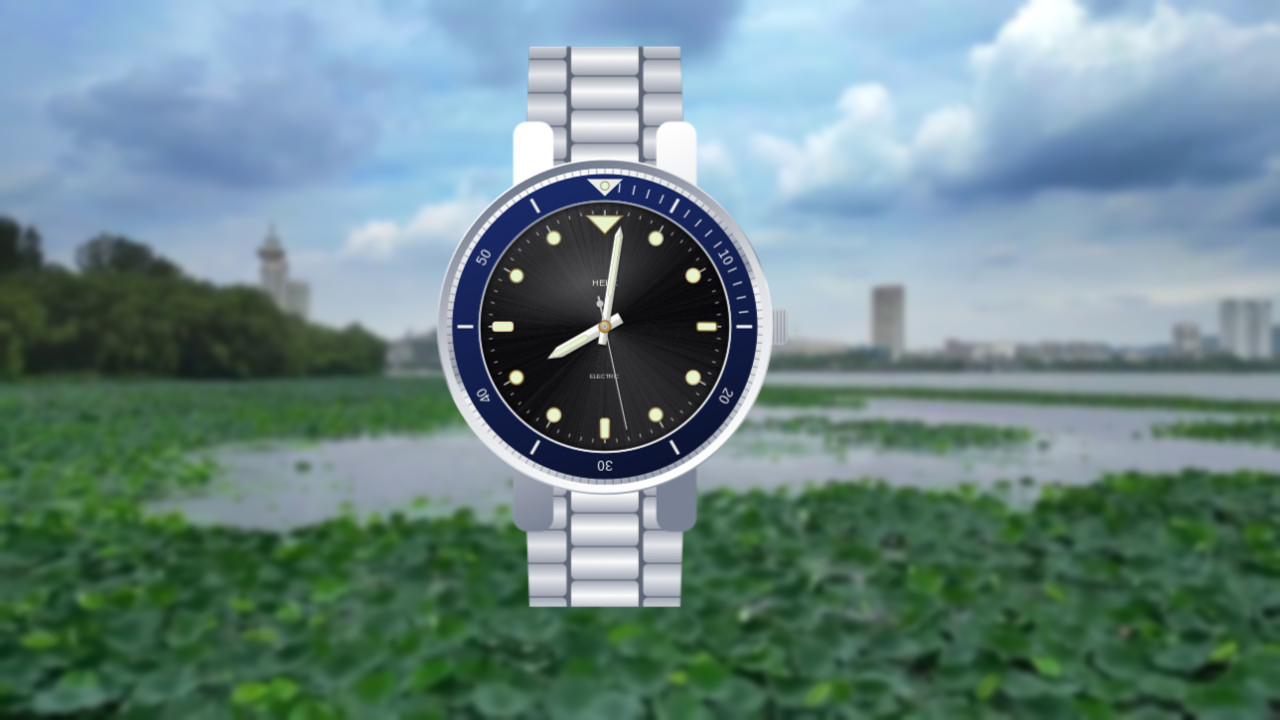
8:01:28
